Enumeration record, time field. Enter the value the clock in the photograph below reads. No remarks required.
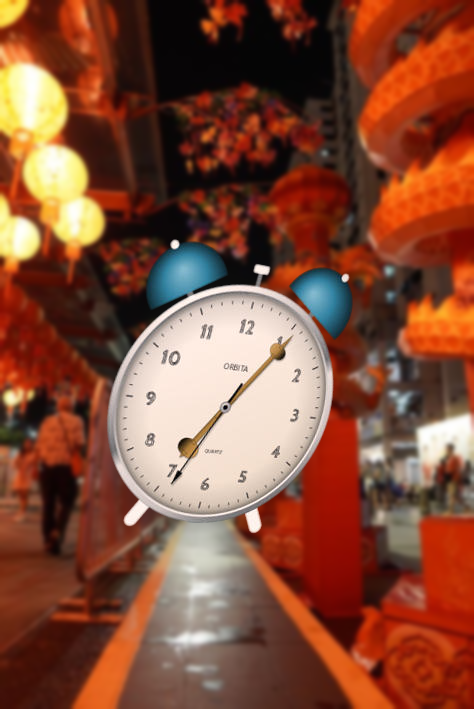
7:05:34
